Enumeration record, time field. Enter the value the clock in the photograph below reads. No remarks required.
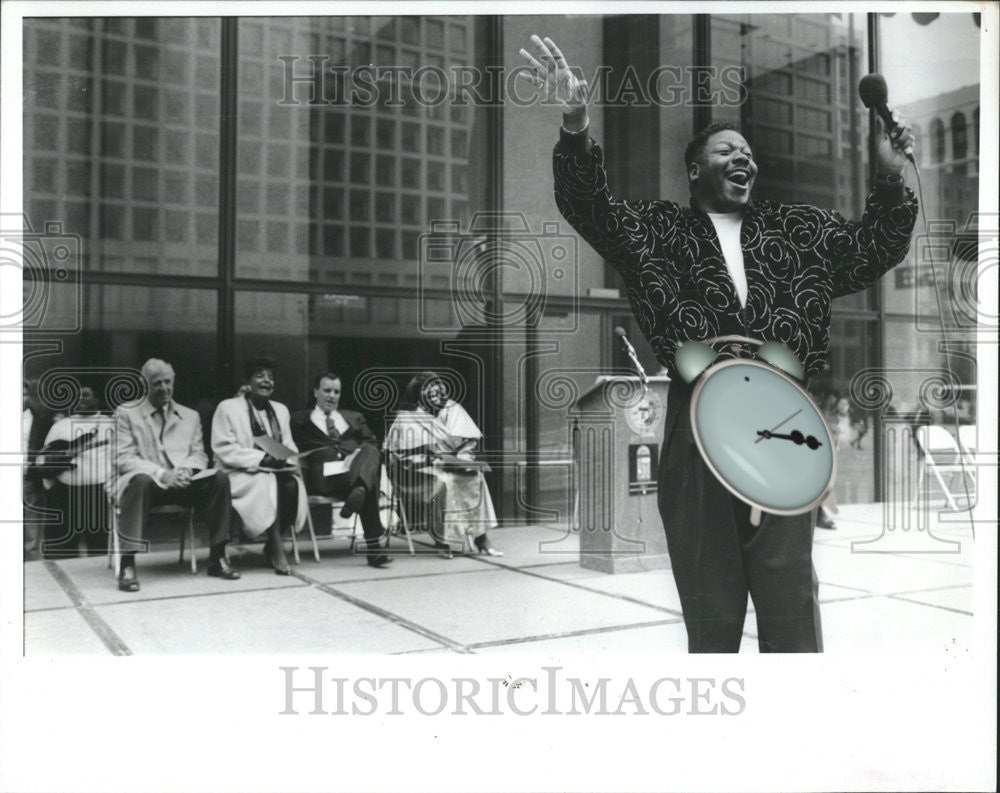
3:17:11
